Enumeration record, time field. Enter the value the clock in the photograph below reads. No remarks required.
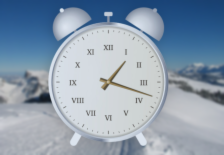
1:18
